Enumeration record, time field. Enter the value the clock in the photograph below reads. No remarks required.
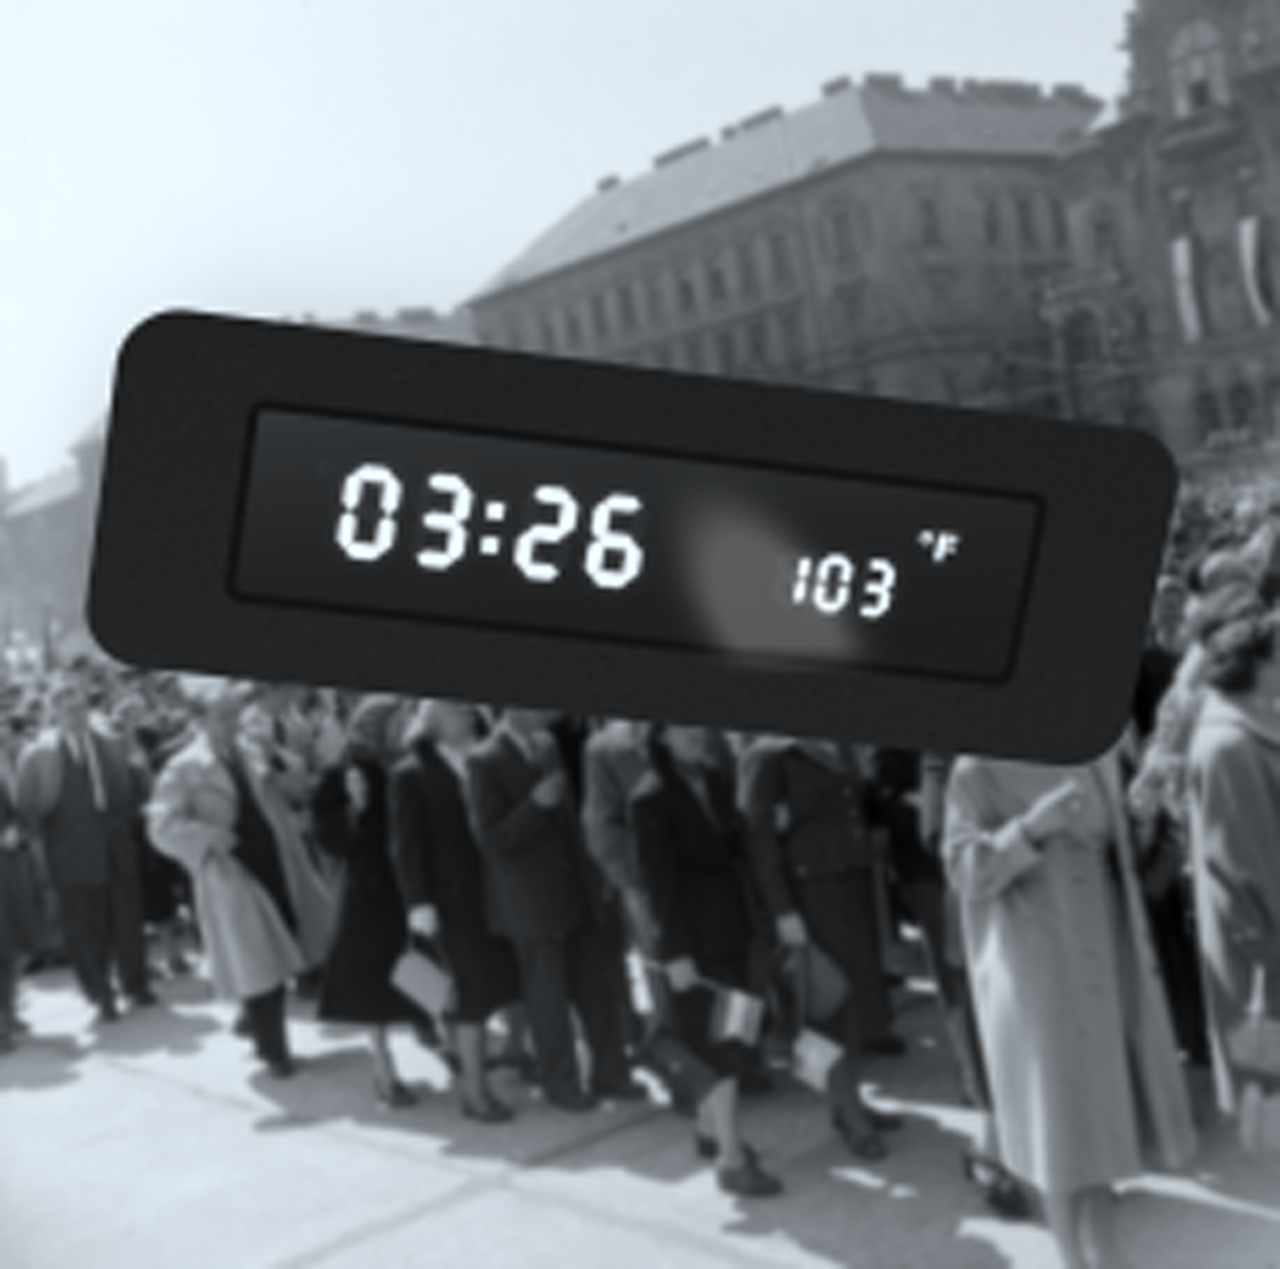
3:26
